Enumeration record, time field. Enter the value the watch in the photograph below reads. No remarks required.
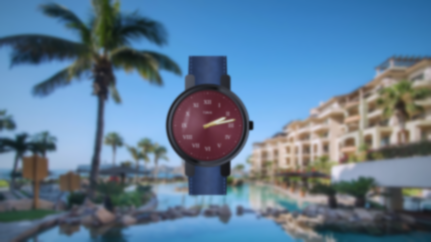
2:13
